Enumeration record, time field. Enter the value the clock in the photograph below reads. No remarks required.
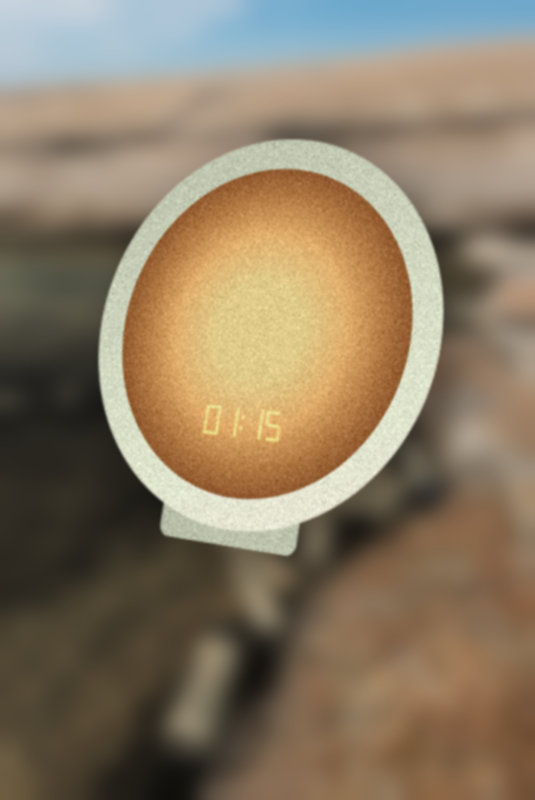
1:15
